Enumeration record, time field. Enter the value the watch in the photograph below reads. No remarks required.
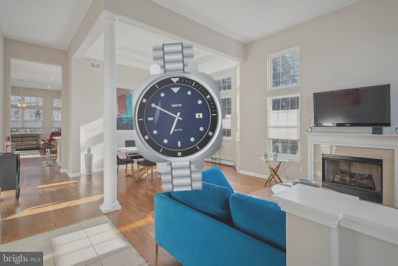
6:50
